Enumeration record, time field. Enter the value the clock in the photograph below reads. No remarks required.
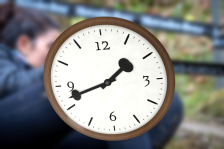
1:42
